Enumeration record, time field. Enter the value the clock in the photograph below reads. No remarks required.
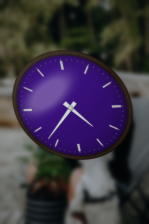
4:37
